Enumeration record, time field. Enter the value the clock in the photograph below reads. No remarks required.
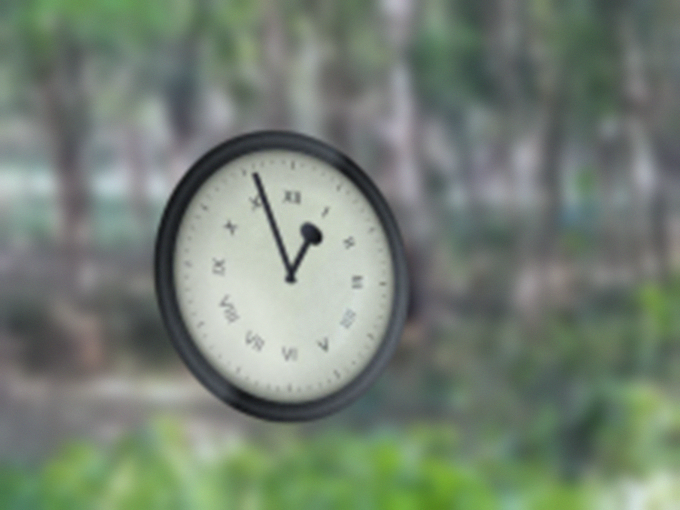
12:56
